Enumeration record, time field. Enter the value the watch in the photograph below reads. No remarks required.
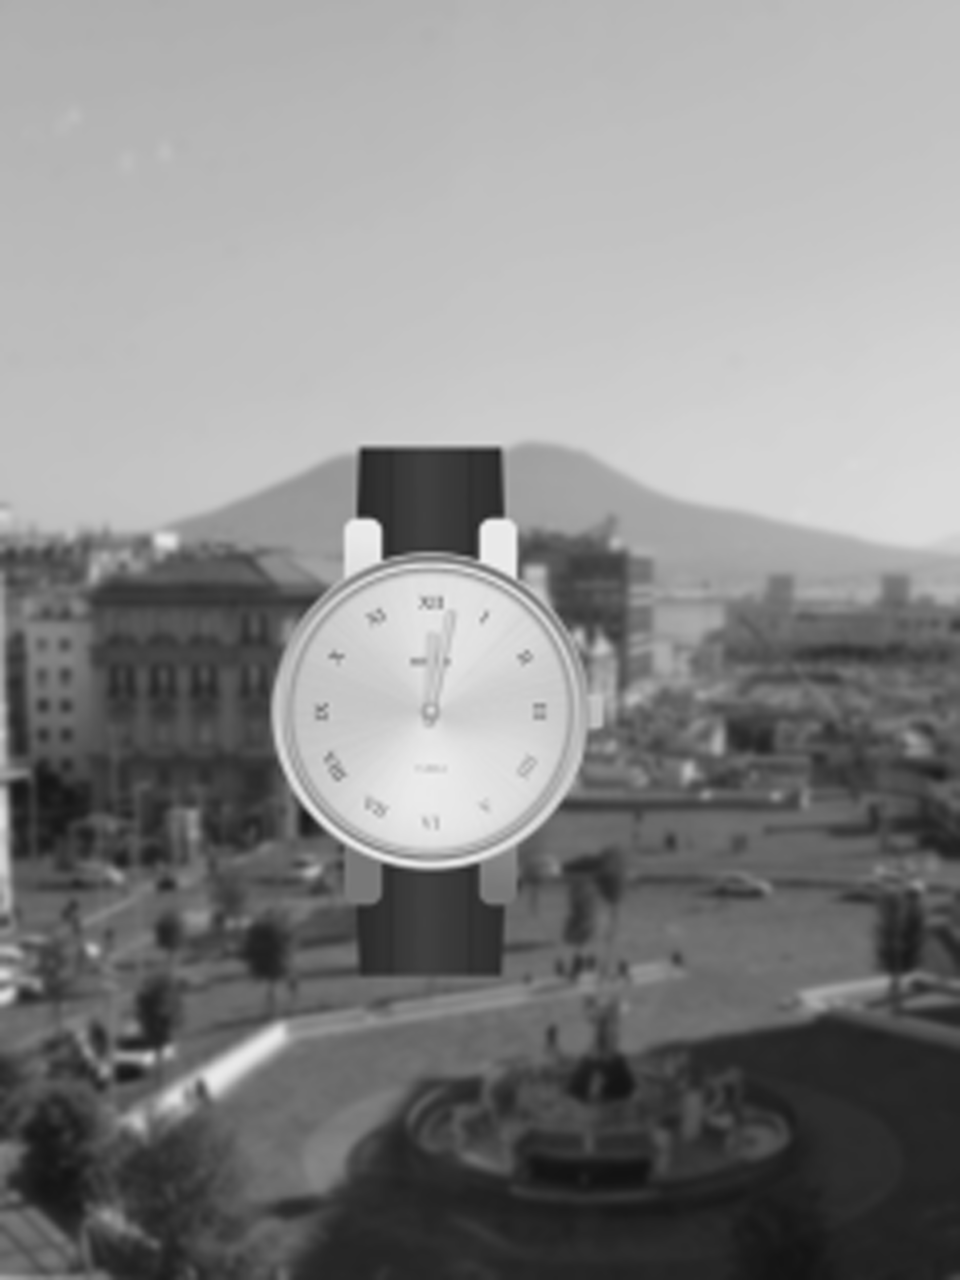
12:02
